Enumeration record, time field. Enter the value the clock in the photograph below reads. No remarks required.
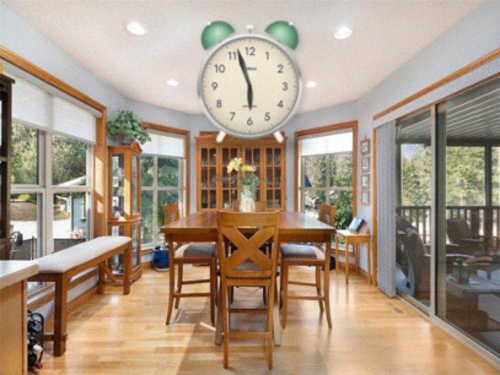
5:57
